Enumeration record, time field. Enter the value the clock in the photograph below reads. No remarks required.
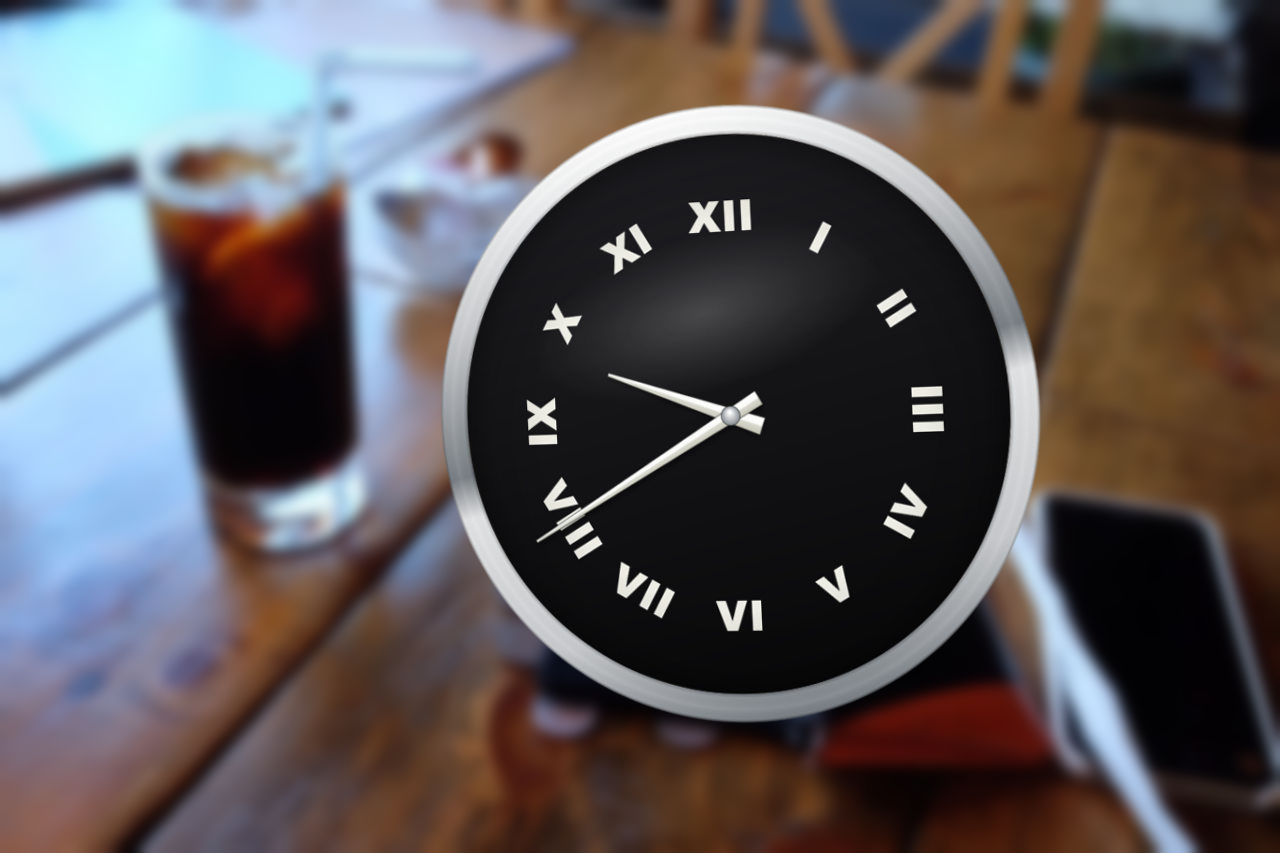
9:40
